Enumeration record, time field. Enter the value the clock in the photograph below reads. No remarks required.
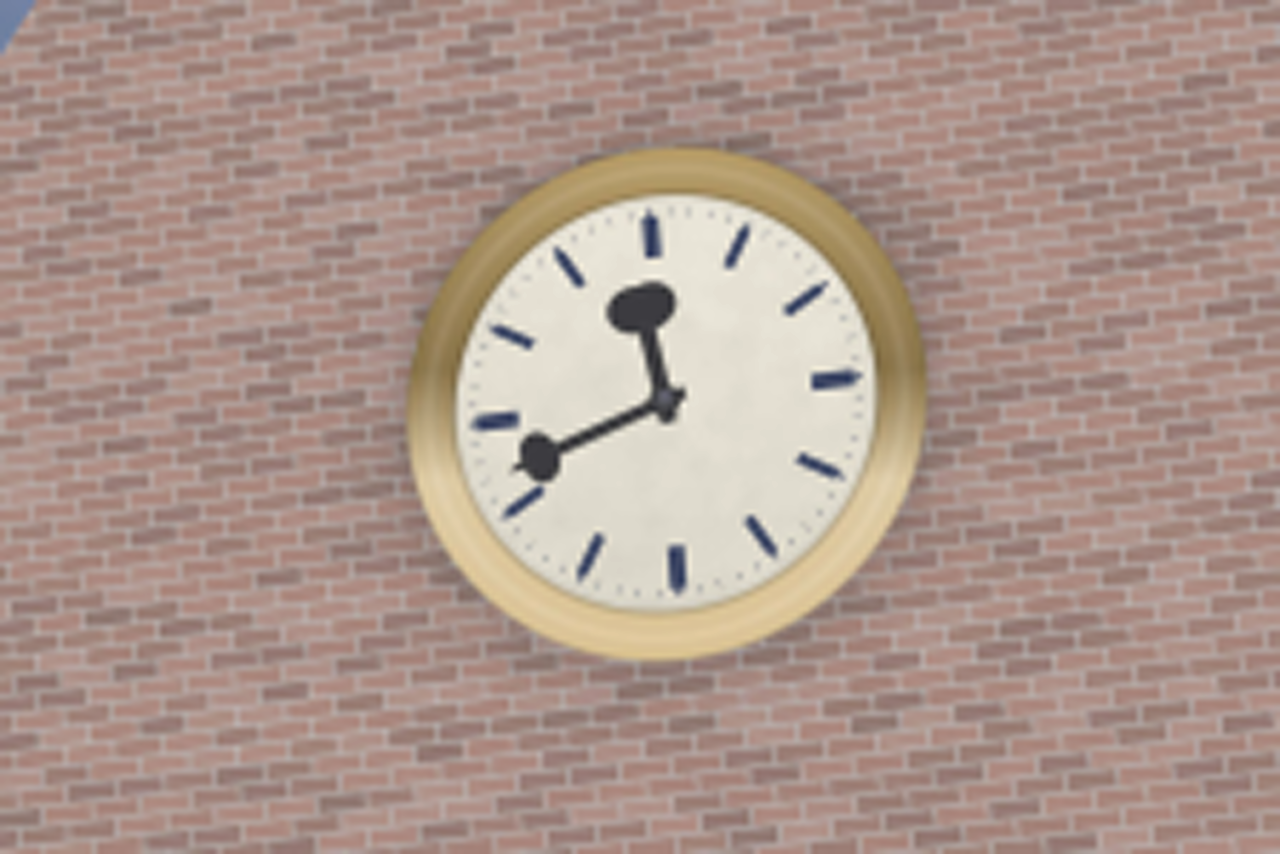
11:42
